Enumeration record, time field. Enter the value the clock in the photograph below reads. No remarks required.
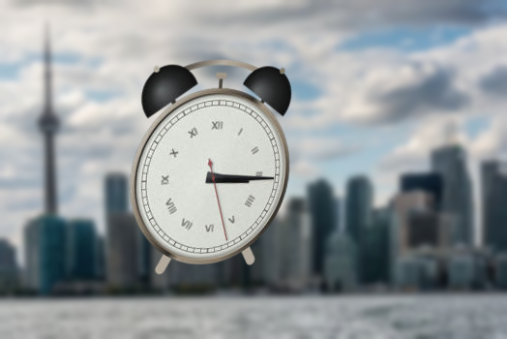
3:15:27
